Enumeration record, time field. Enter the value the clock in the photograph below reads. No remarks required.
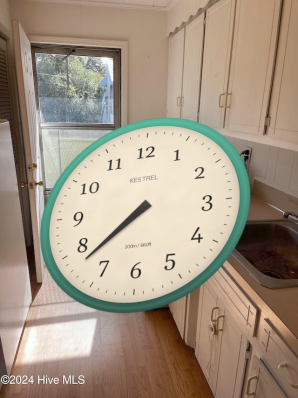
7:38
